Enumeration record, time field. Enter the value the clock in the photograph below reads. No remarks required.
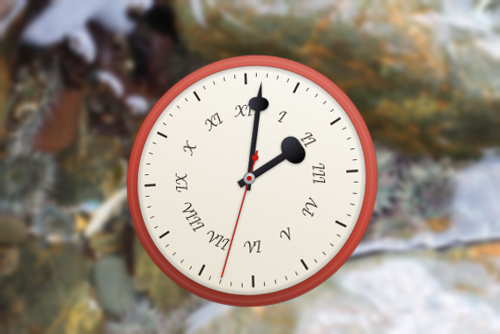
2:01:33
